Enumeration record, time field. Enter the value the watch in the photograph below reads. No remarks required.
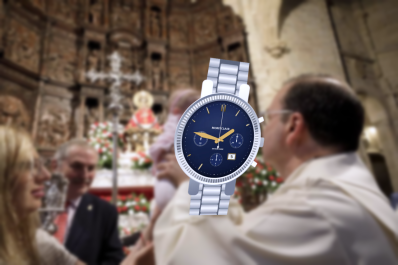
1:47
